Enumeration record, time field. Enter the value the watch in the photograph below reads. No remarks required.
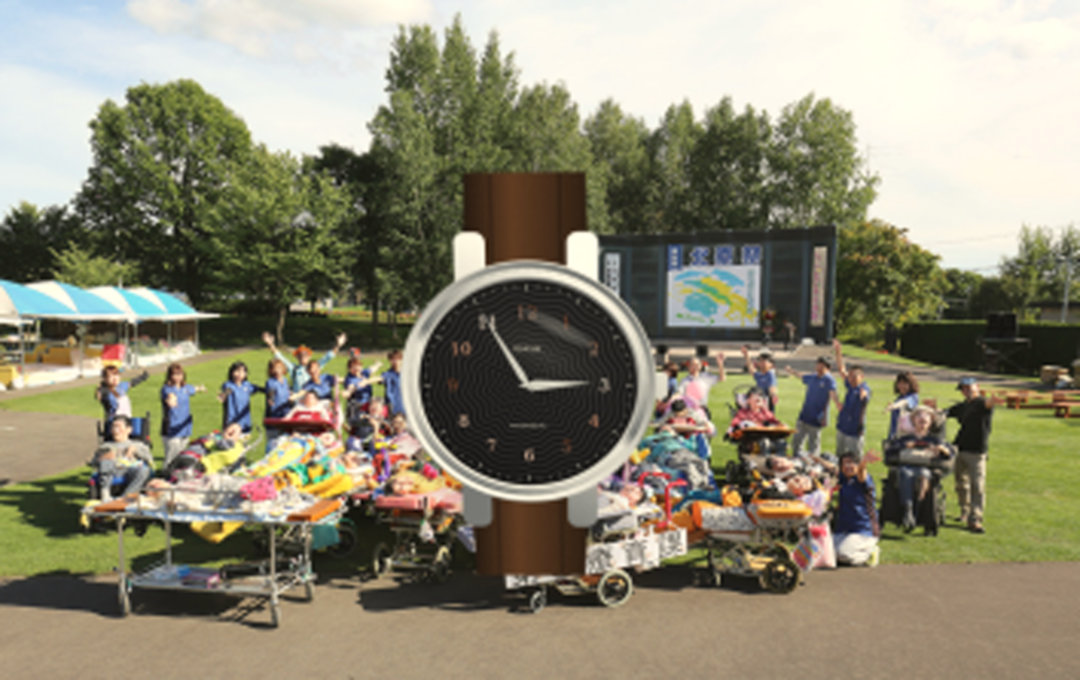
2:55
